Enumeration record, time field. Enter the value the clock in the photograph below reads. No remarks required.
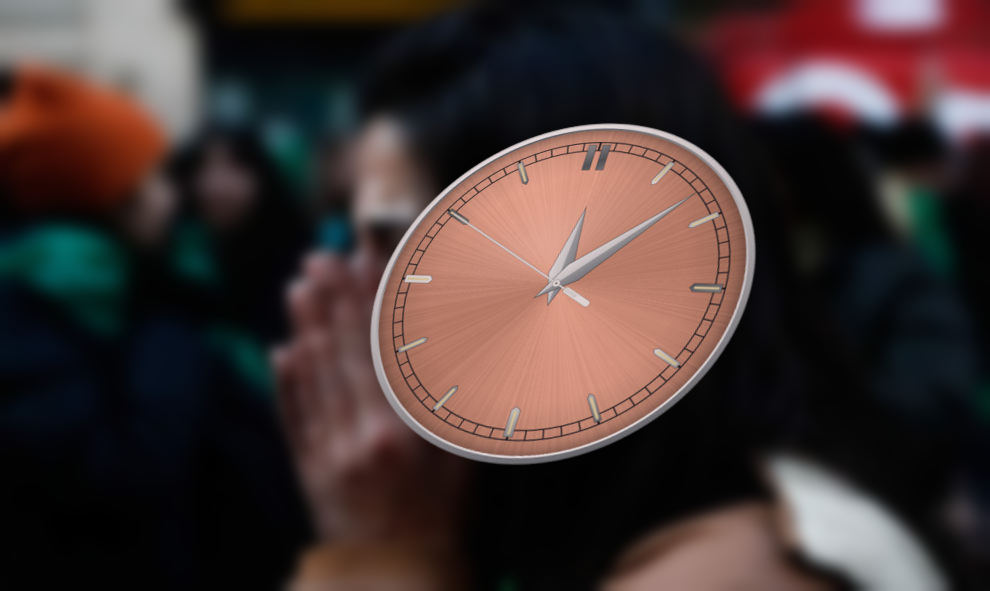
12:07:50
